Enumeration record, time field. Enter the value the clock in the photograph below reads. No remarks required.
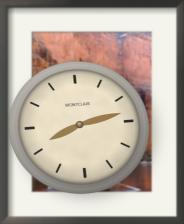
8:13
